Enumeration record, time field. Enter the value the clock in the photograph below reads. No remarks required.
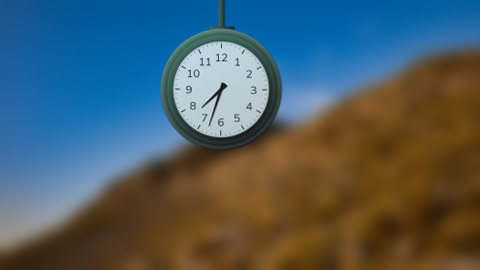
7:33
